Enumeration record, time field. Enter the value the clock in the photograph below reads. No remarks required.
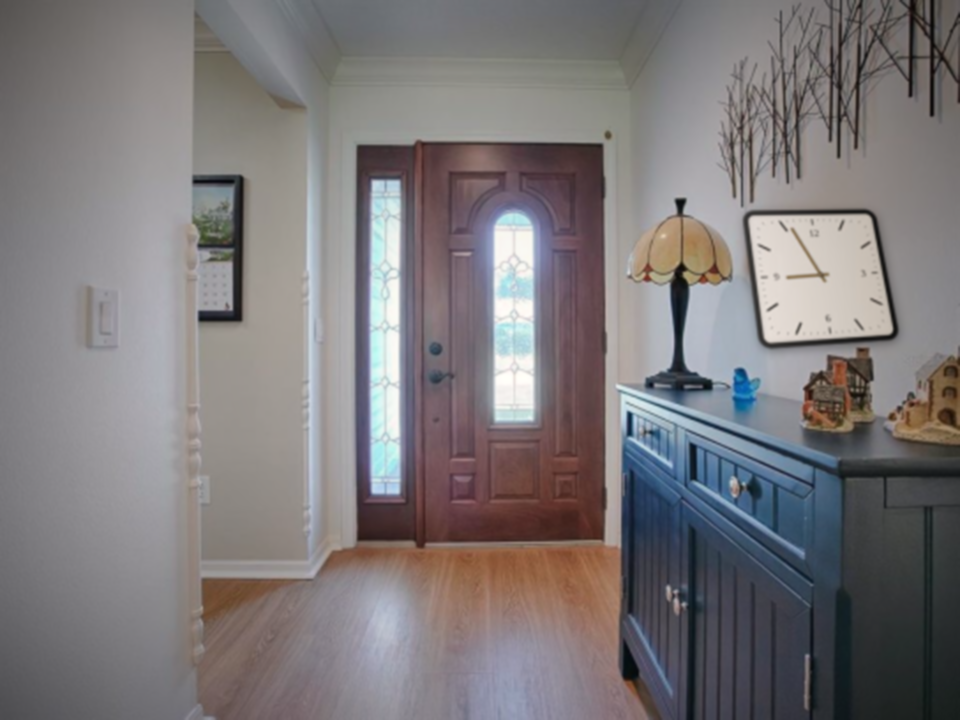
8:56
